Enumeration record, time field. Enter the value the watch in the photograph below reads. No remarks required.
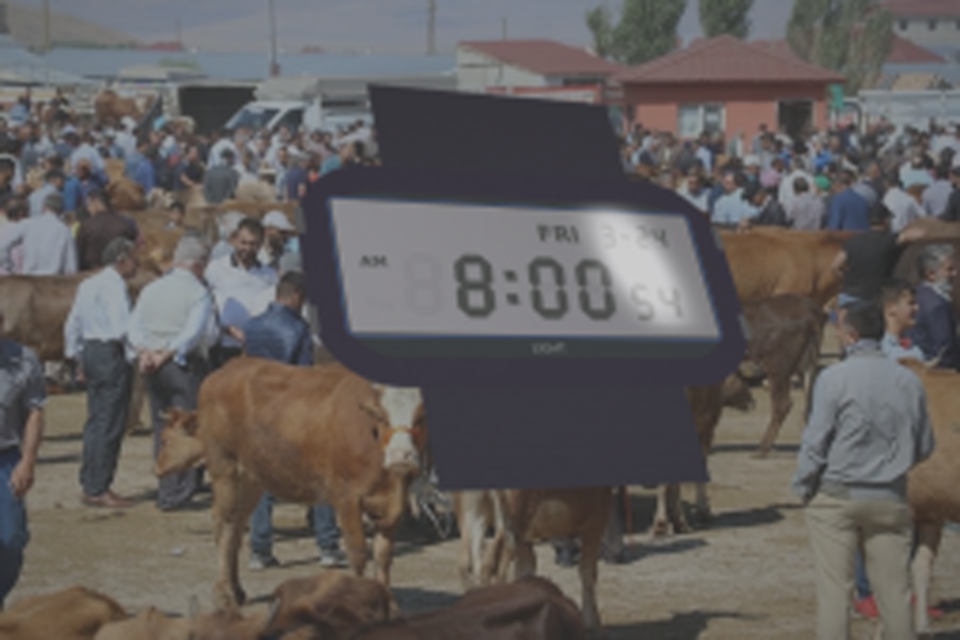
8:00:54
